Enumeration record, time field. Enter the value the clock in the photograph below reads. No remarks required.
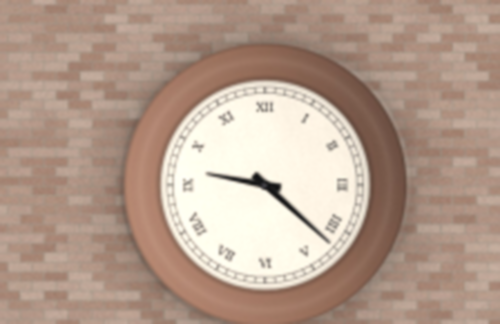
9:22
